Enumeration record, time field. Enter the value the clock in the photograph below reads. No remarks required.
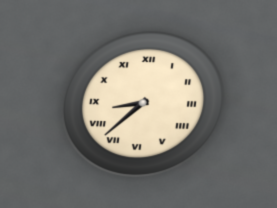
8:37
